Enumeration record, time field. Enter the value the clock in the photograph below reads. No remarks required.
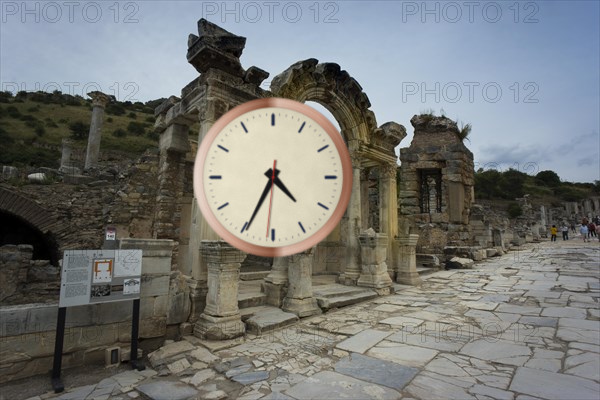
4:34:31
